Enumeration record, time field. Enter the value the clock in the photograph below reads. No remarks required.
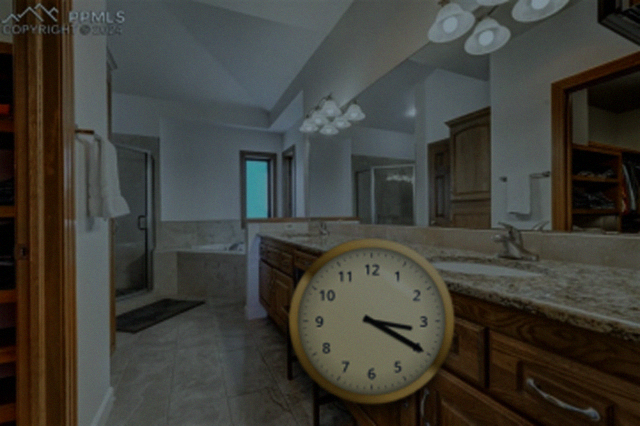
3:20
